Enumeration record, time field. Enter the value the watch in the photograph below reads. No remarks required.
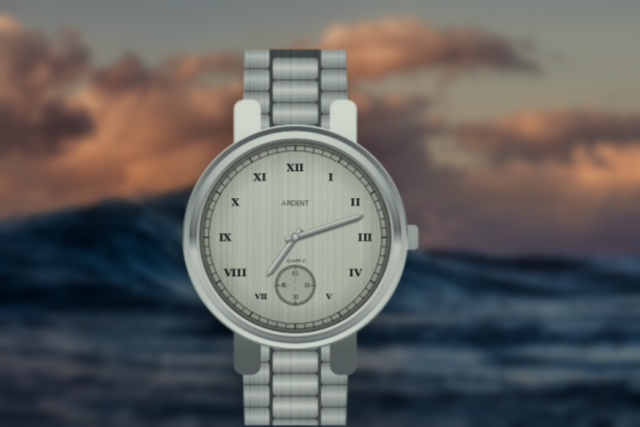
7:12
